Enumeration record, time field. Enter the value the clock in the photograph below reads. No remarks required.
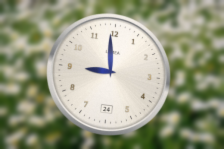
8:59
